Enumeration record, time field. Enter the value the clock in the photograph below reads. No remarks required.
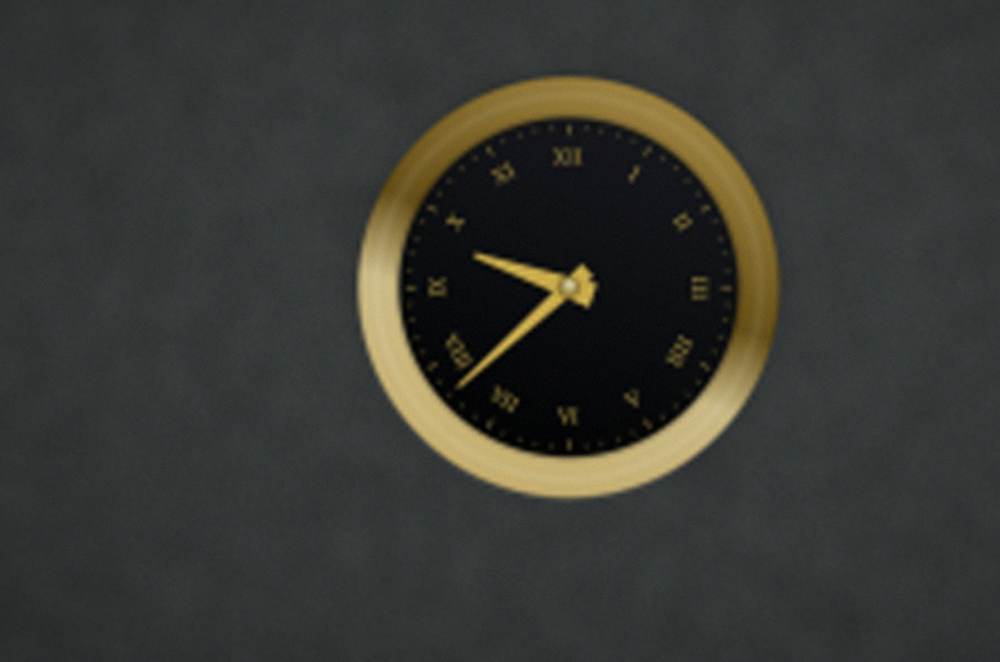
9:38
